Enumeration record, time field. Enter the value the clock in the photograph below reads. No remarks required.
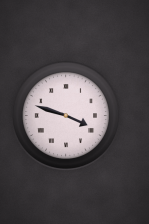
3:48
